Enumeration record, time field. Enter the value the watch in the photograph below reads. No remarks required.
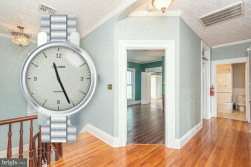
11:26
